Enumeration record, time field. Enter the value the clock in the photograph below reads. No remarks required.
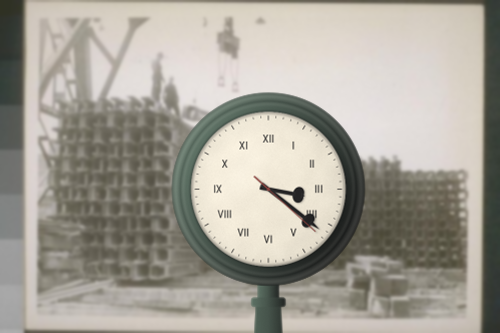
3:21:22
